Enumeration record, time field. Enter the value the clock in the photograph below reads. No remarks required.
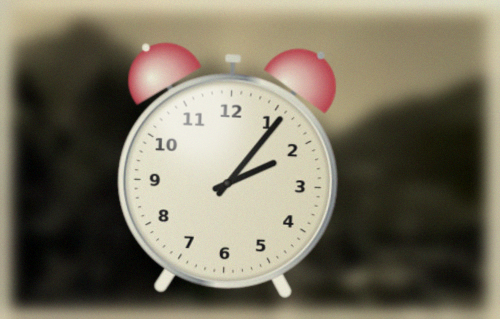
2:06
